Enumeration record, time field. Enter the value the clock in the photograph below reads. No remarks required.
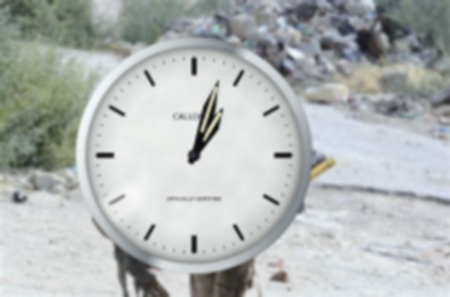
1:03
